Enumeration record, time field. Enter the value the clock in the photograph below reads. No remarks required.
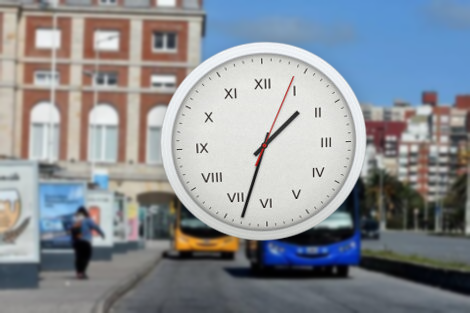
1:33:04
